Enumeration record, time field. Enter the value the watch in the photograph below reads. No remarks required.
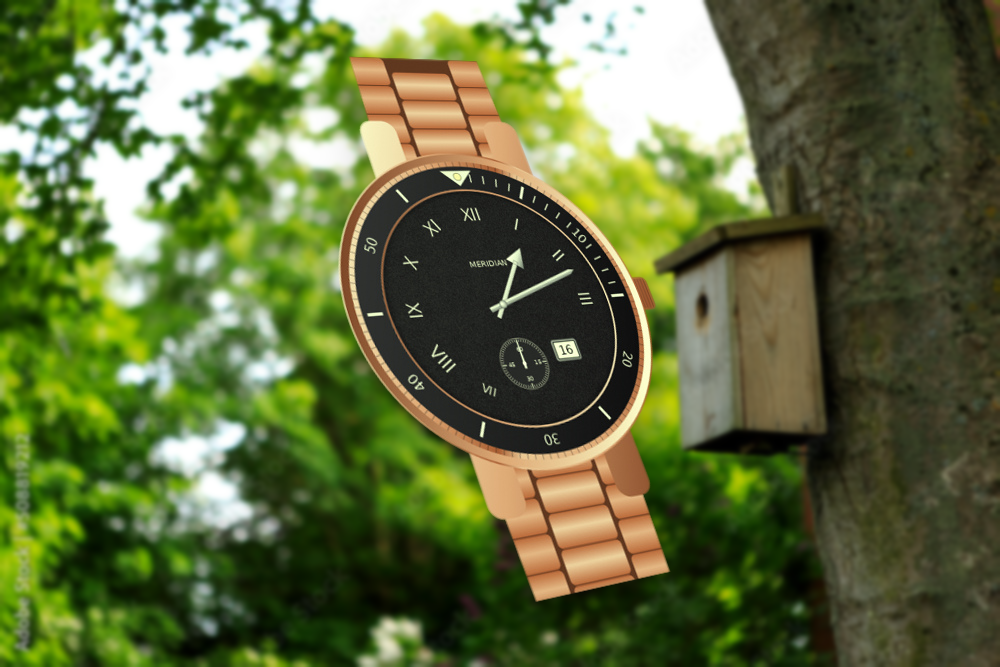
1:12
